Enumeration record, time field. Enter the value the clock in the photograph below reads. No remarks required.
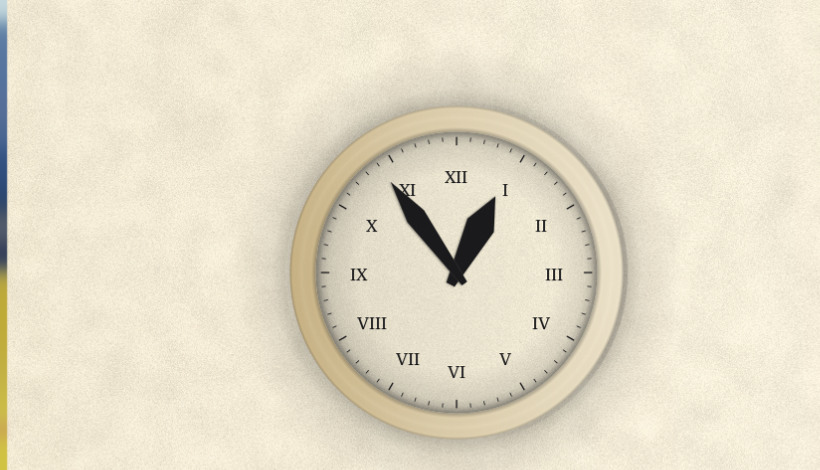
12:54
